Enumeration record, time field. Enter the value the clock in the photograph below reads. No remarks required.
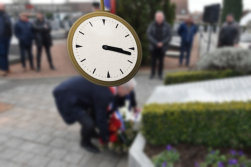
3:17
